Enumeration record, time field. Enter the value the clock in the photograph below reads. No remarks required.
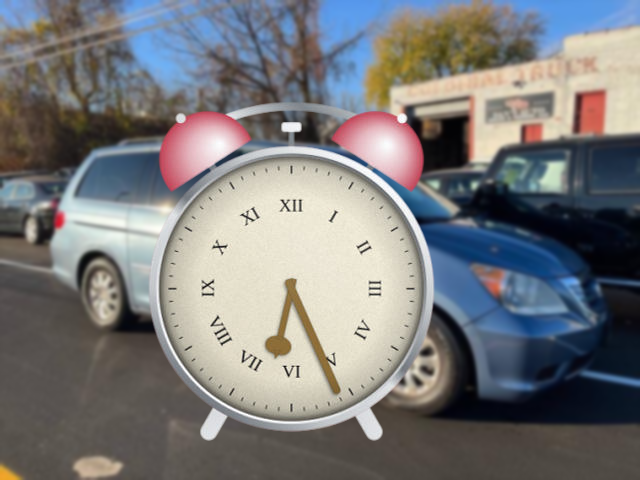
6:26
